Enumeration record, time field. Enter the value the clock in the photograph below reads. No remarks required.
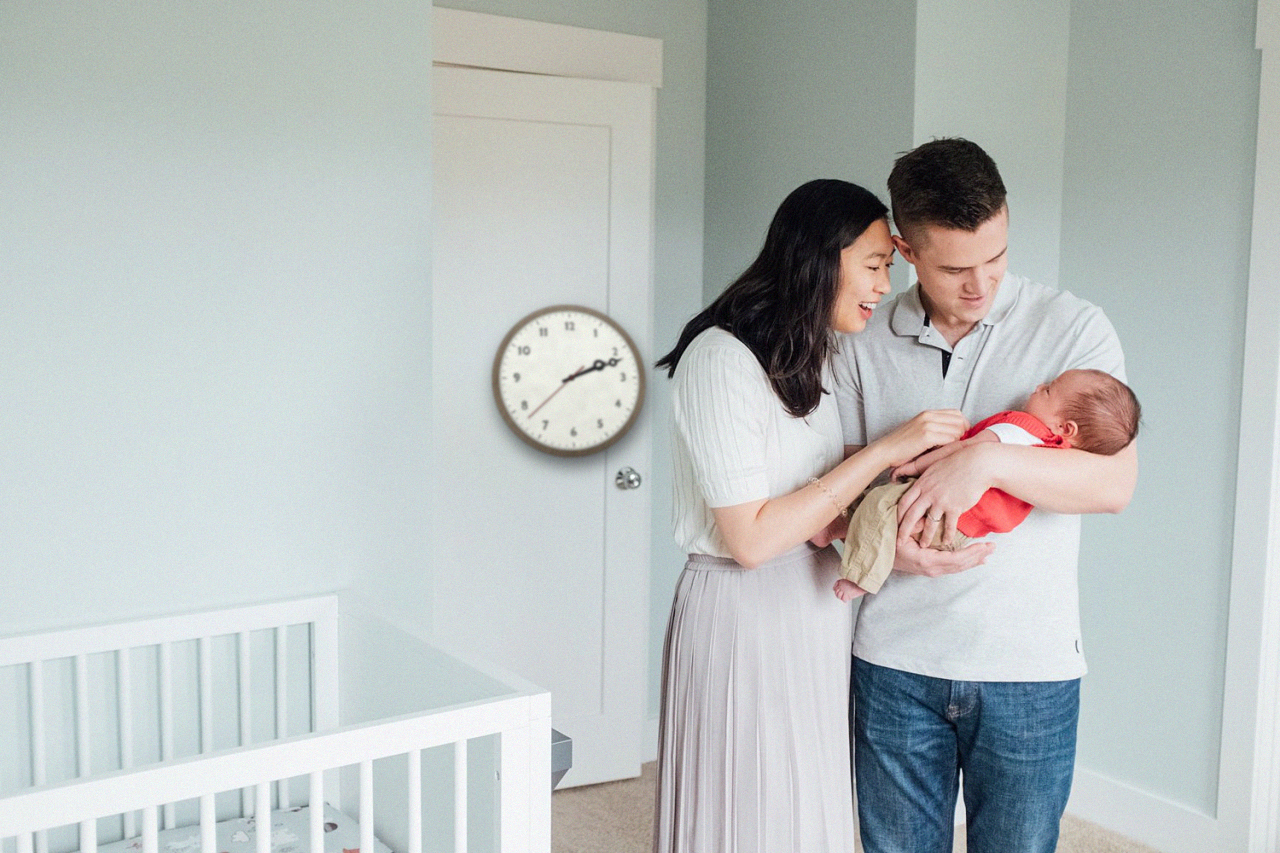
2:11:38
